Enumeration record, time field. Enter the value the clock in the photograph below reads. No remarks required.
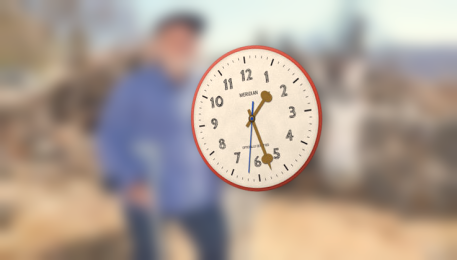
1:27:32
